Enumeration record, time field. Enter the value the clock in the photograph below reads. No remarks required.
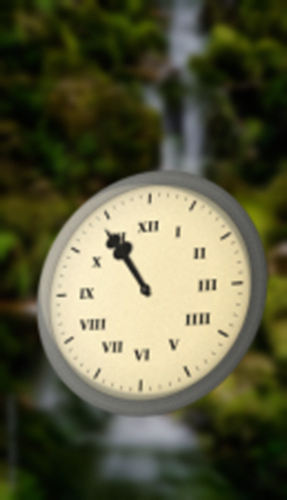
10:54
